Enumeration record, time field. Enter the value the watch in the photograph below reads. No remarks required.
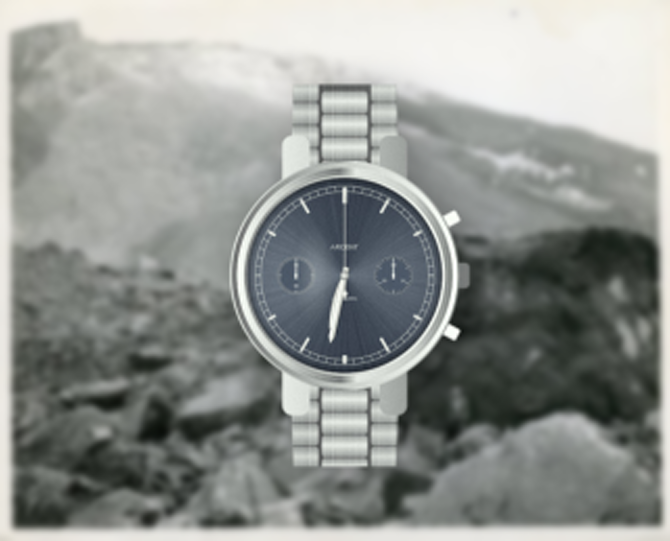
6:32
